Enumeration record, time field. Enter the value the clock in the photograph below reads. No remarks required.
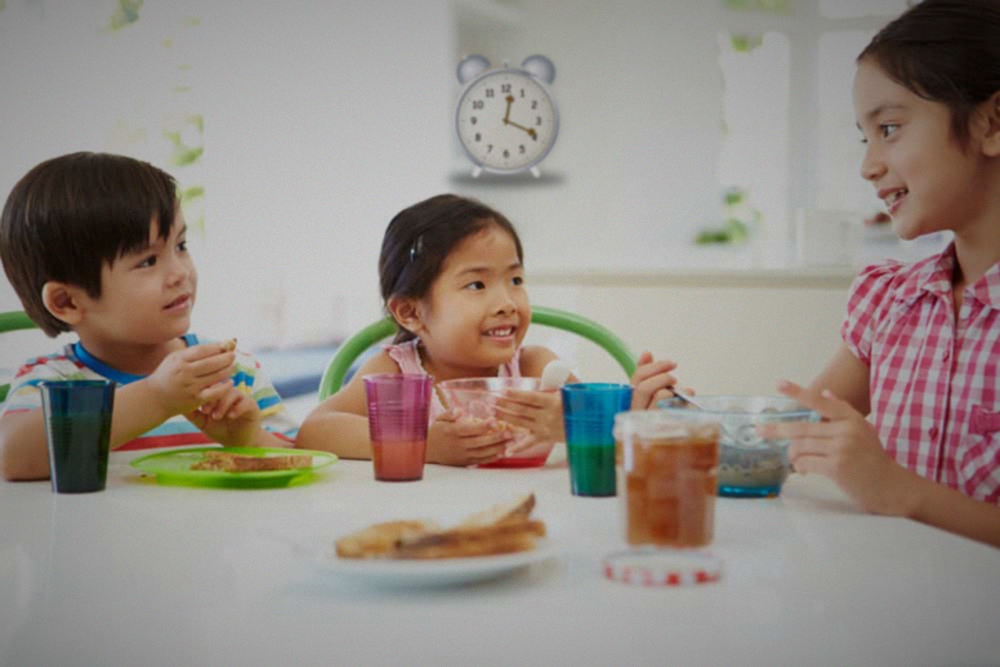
12:19
